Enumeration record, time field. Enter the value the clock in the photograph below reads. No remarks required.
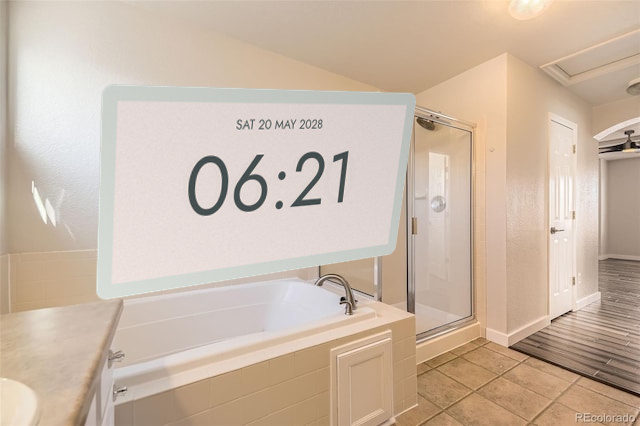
6:21
